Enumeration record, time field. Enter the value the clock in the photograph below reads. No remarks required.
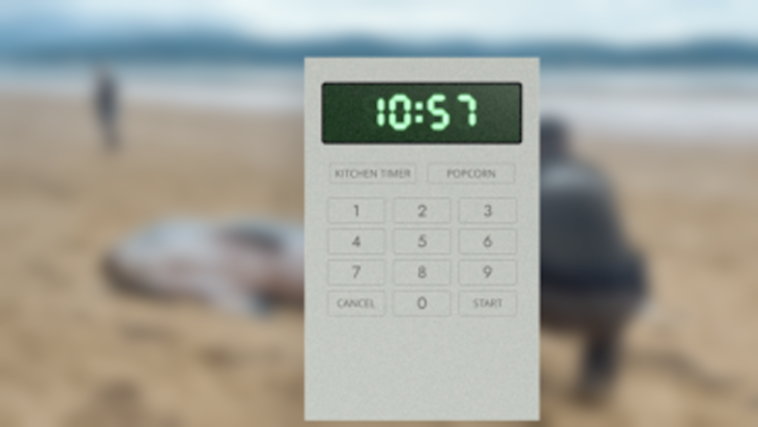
10:57
